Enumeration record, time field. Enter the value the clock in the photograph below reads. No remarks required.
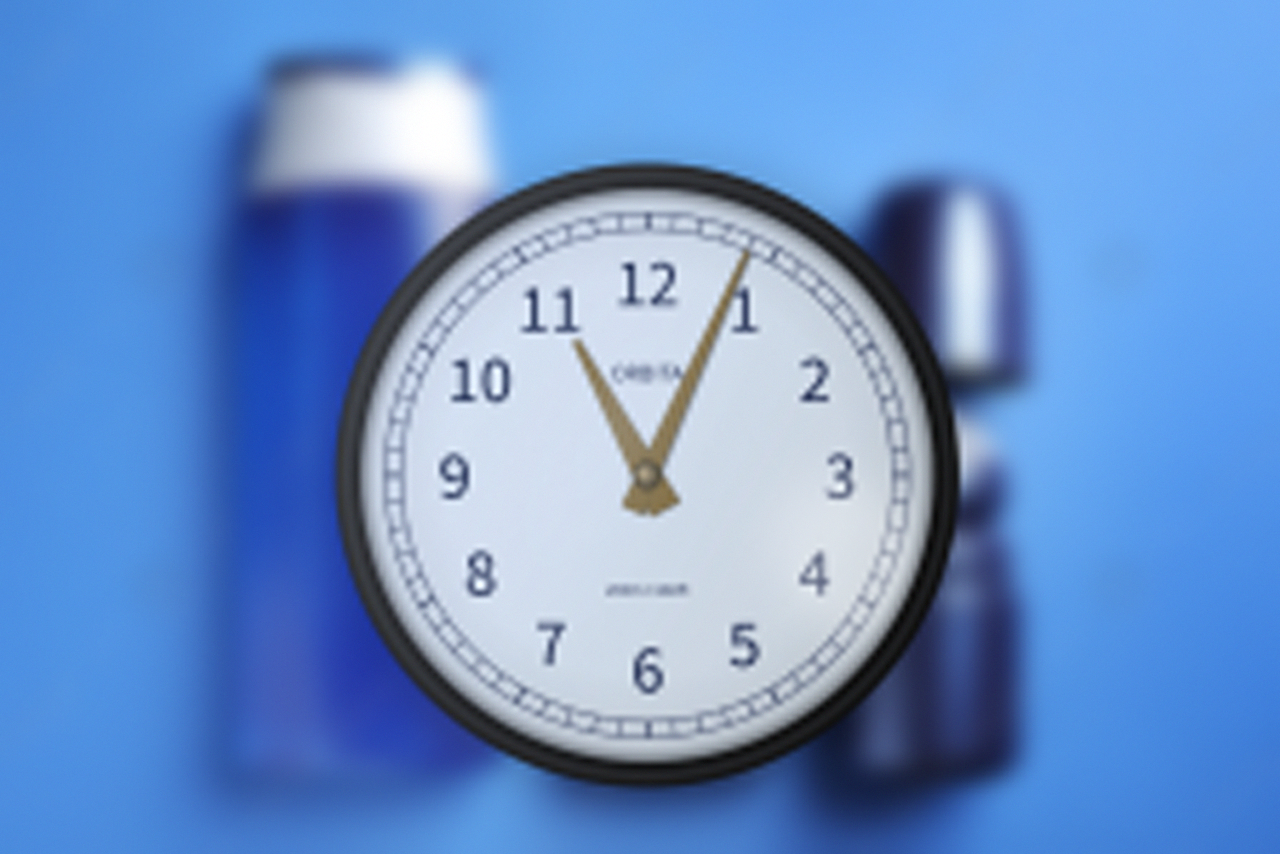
11:04
